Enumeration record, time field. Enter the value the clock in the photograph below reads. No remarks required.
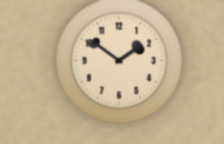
1:51
